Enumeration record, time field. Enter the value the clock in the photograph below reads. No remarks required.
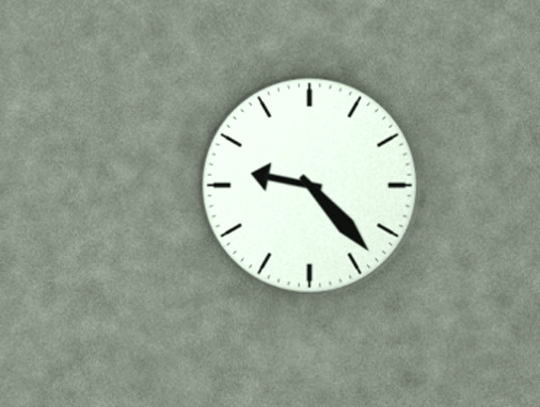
9:23
